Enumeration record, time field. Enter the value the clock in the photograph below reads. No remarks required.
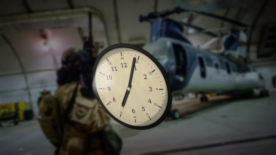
7:04
